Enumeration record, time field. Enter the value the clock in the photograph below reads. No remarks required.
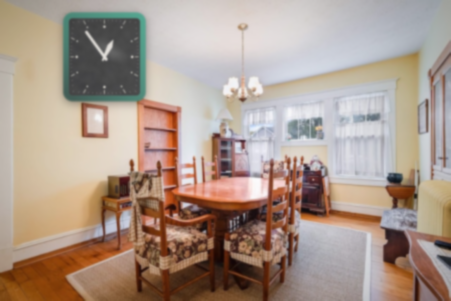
12:54
